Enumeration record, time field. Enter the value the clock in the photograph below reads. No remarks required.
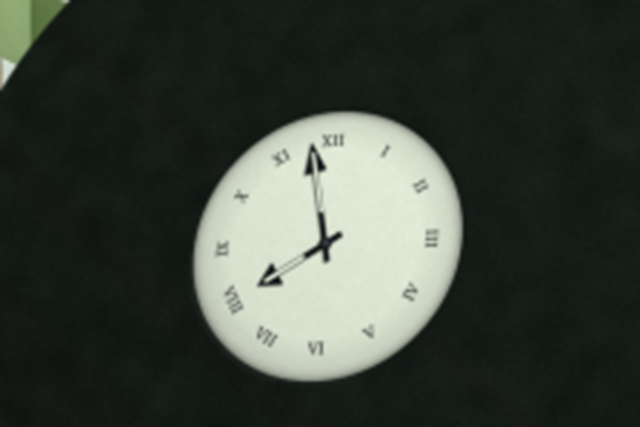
7:58
